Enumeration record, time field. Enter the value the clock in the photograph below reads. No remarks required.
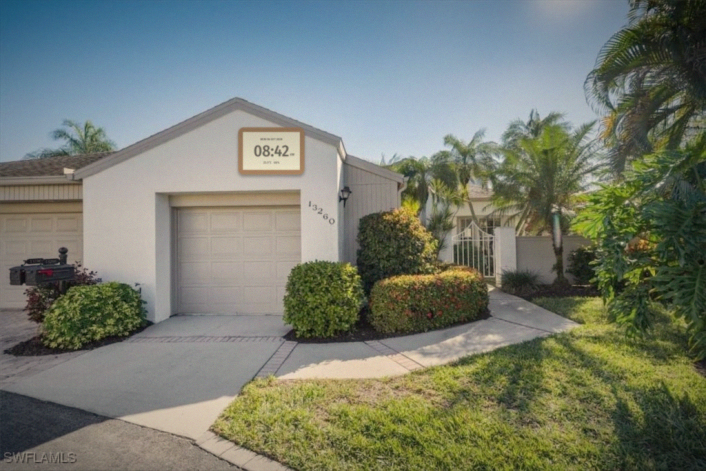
8:42
